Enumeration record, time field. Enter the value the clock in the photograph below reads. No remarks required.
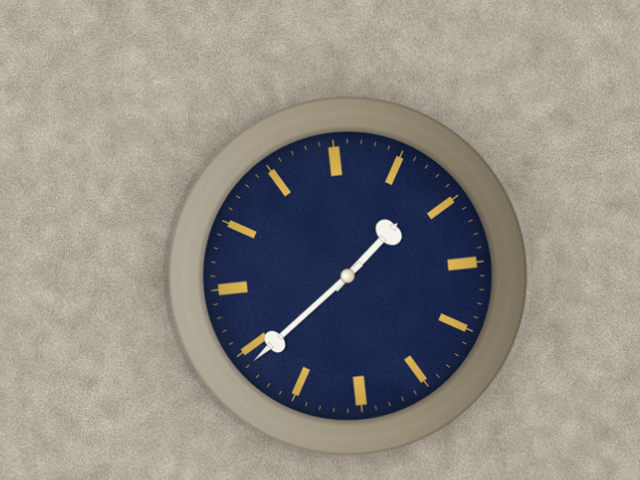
1:39
